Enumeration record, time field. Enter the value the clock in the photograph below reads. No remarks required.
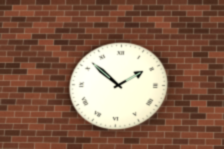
1:52
